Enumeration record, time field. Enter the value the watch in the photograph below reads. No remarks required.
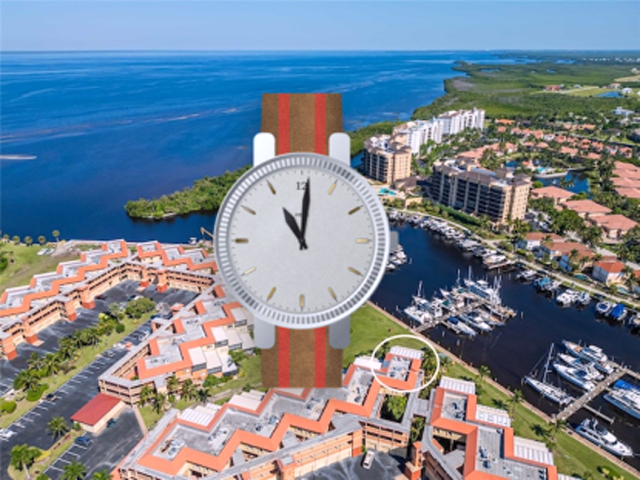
11:01
